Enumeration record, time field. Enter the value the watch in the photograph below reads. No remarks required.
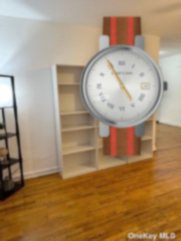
4:55
